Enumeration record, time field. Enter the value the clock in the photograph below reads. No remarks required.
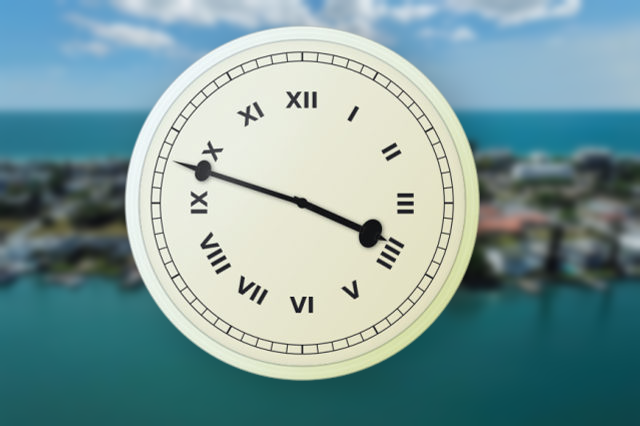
3:48
